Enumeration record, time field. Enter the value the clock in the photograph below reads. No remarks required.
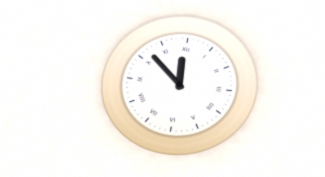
11:52
